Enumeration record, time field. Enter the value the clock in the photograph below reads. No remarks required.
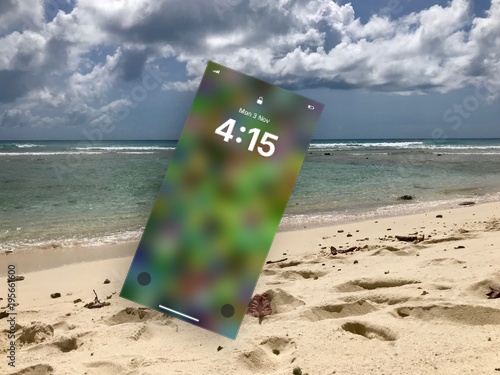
4:15
